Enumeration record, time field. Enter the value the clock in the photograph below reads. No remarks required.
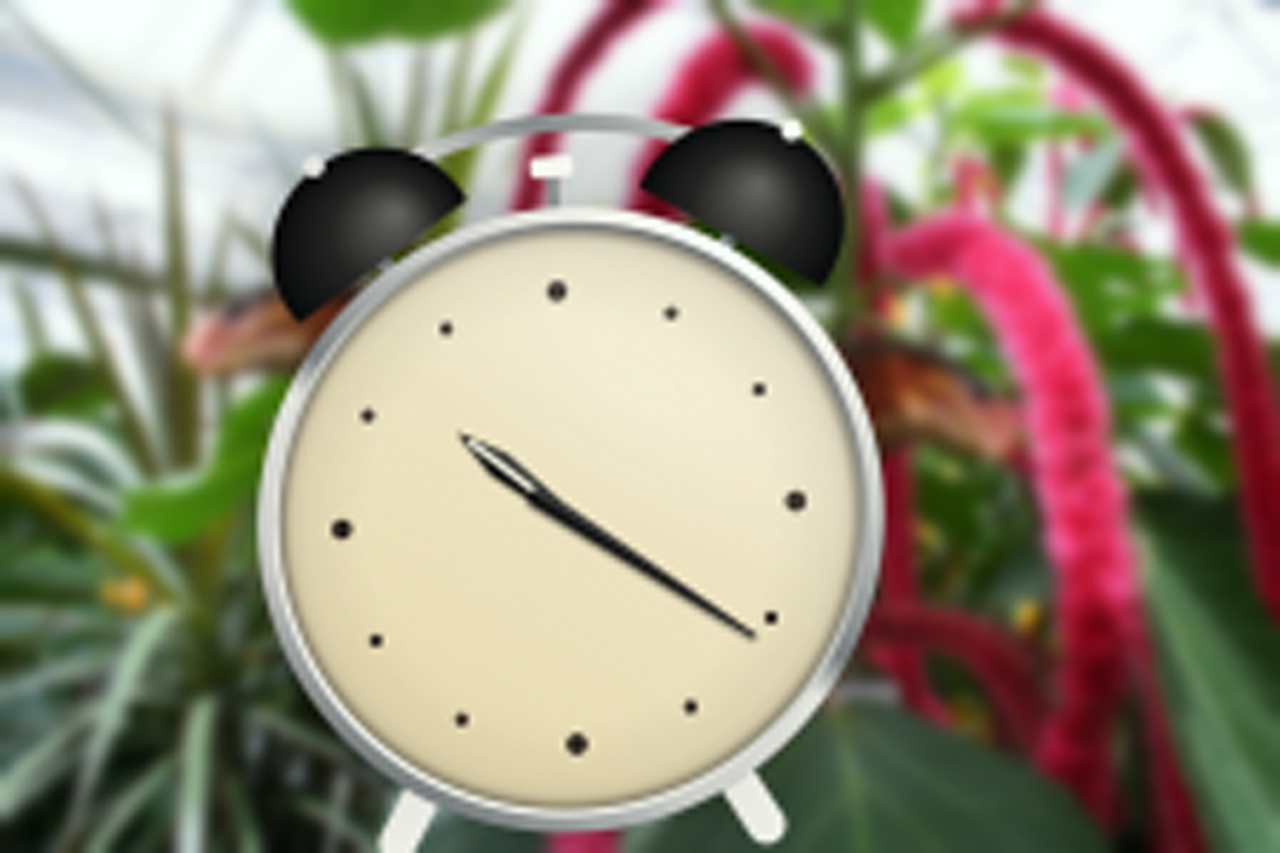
10:21
